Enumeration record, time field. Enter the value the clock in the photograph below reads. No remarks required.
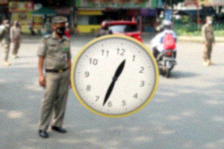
12:32
